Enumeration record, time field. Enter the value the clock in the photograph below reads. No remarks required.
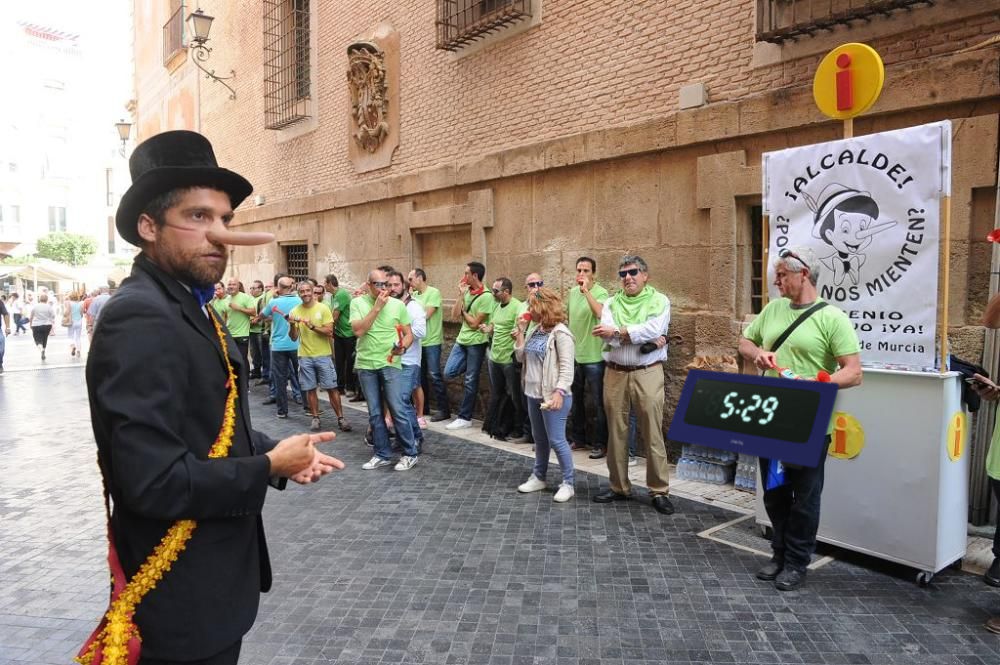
5:29
